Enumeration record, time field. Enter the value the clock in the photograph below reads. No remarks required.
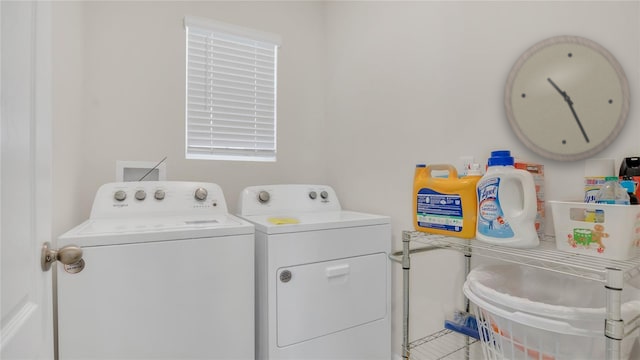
10:25
